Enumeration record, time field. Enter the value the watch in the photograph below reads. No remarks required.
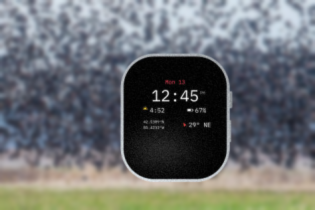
12:45
